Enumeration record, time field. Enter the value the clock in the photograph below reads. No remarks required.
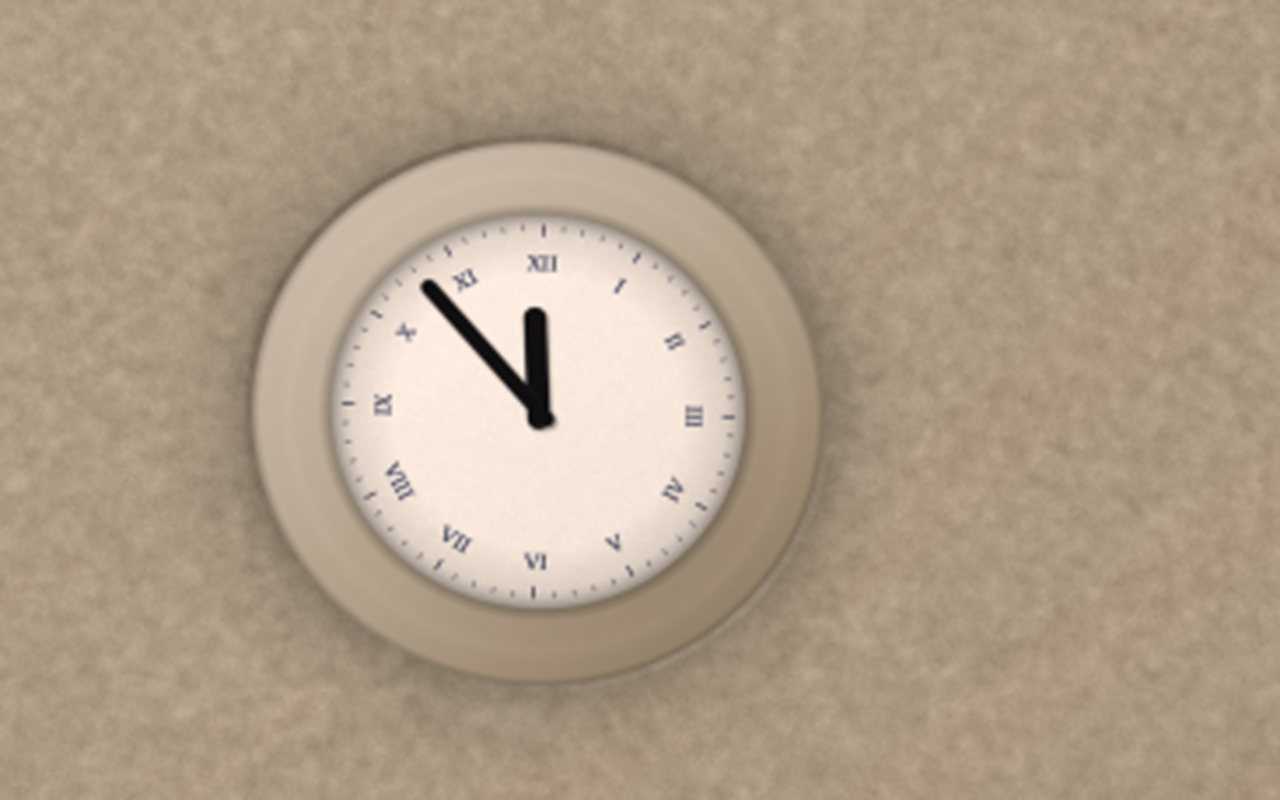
11:53
